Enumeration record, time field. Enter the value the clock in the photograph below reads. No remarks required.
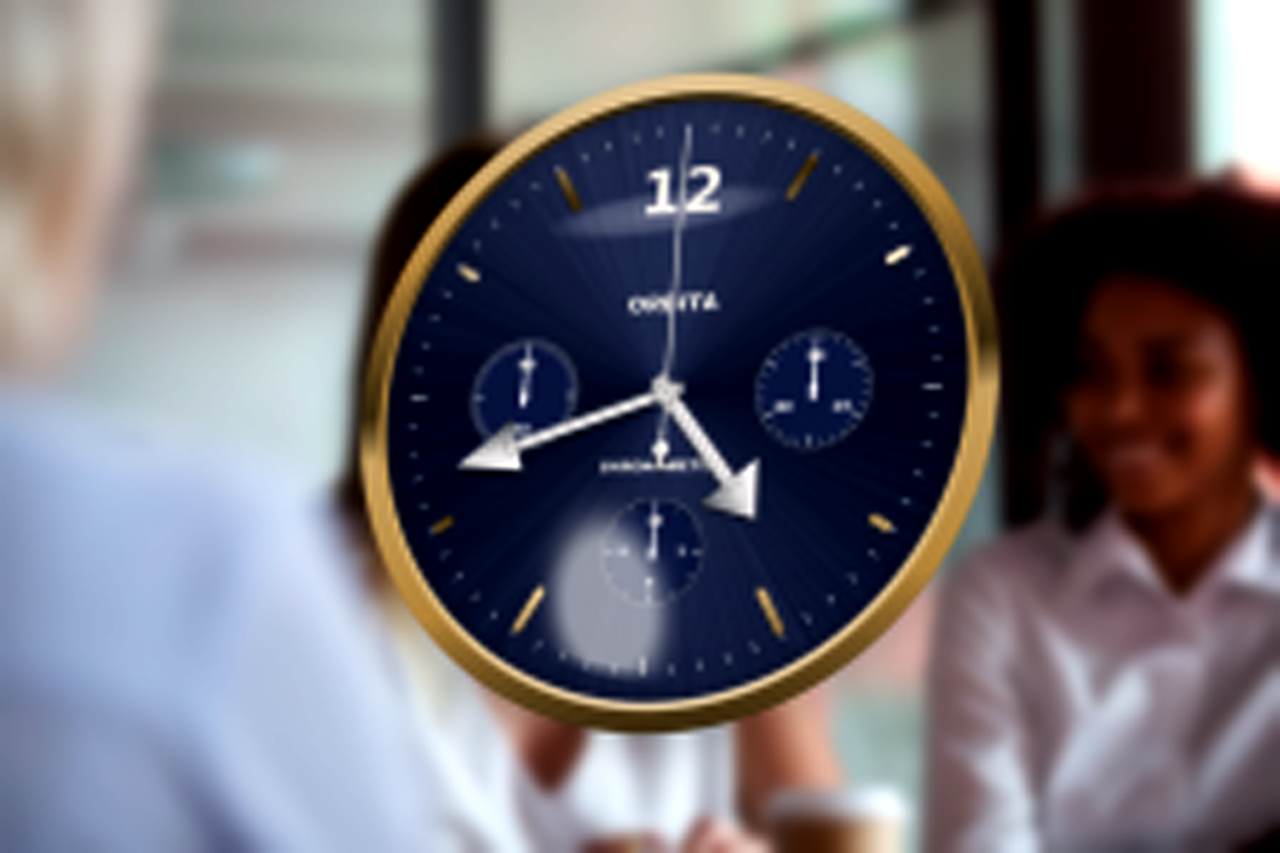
4:42
